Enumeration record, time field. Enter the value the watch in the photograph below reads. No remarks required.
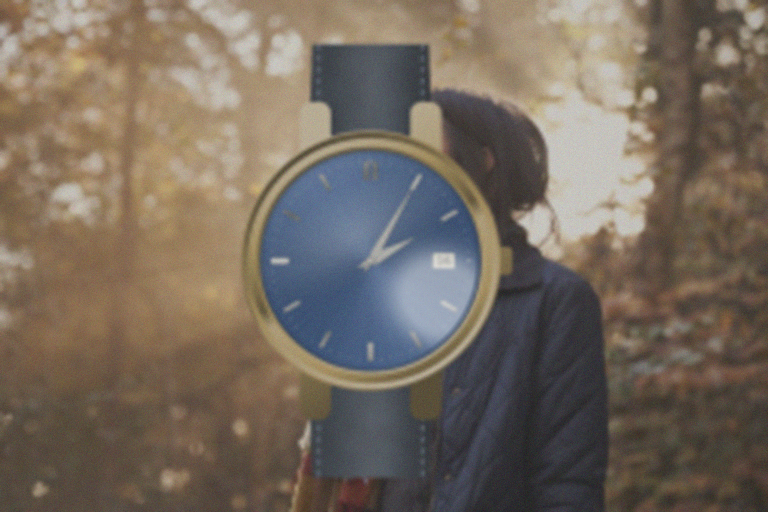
2:05
